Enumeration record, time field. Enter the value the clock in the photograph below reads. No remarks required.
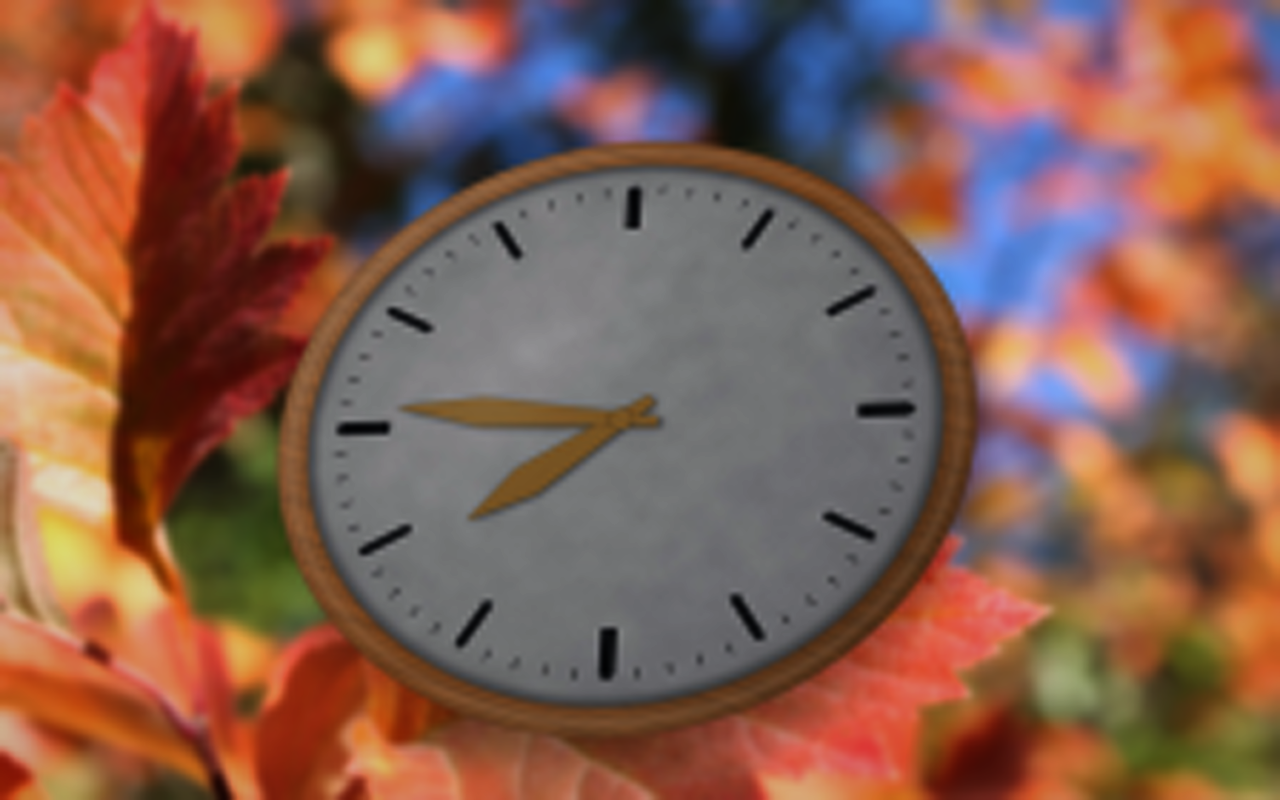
7:46
